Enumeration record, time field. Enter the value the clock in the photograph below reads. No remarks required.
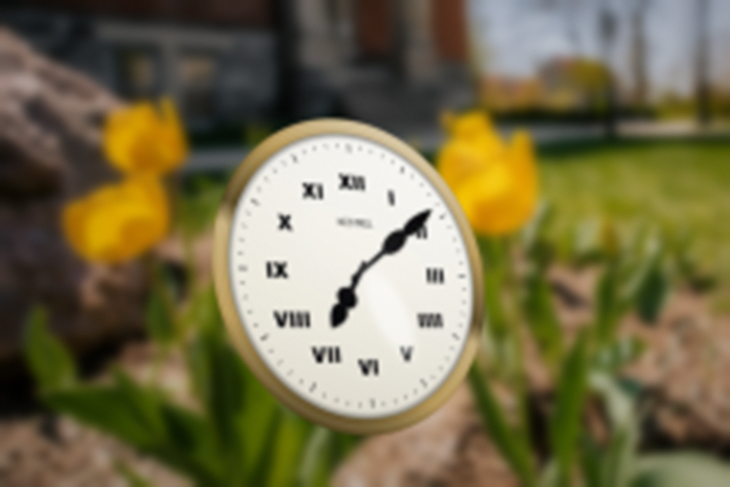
7:09
